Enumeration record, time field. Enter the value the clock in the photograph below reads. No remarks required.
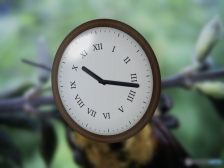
10:17
